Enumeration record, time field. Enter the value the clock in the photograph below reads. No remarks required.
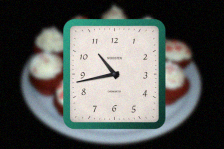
10:43
